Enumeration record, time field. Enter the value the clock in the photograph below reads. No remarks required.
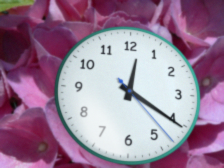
12:20:23
